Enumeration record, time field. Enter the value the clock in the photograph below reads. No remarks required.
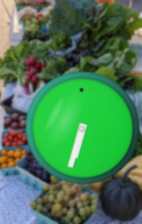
6:33
